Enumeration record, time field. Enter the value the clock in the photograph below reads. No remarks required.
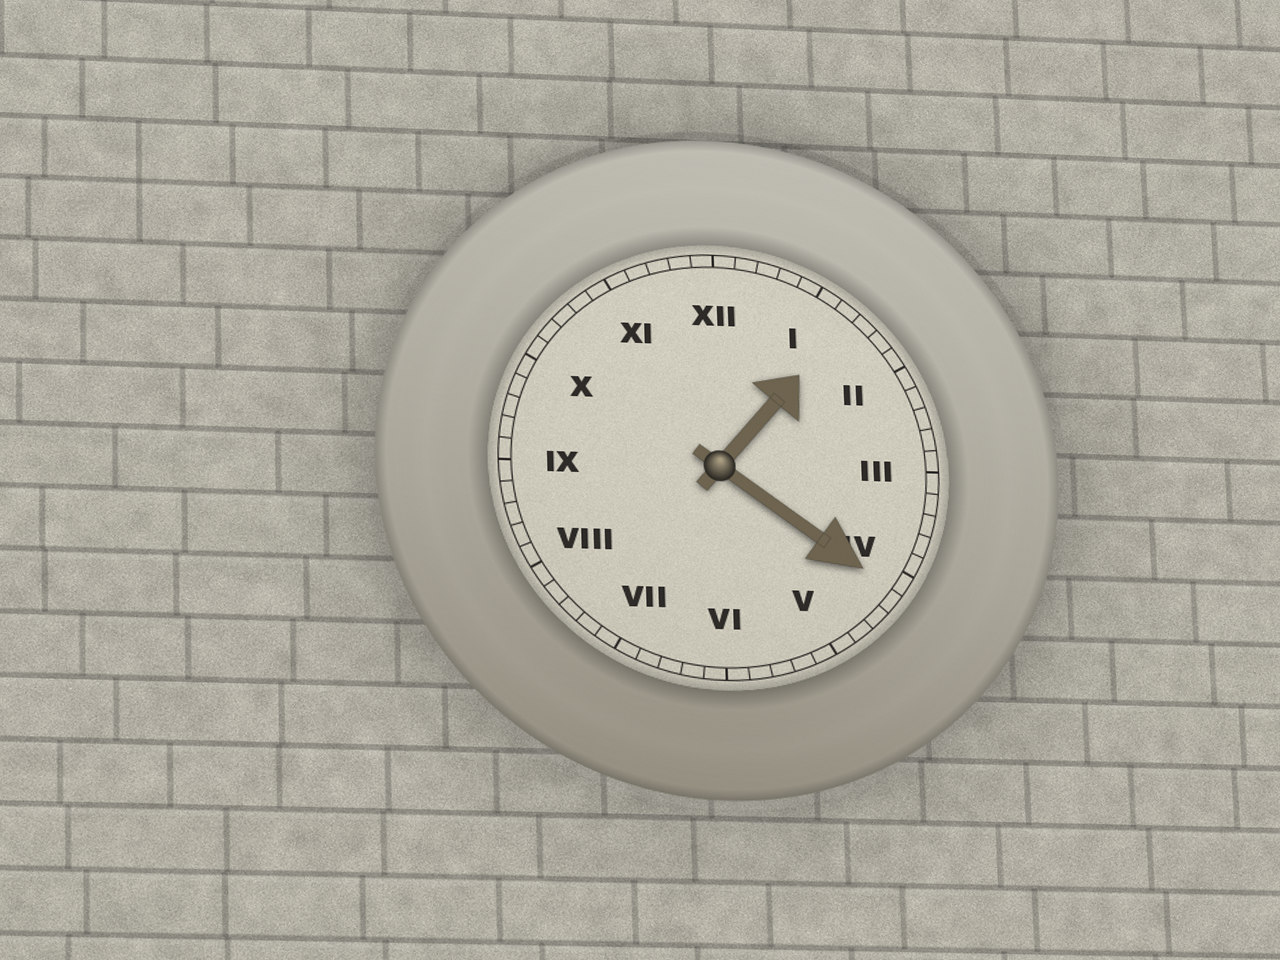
1:21
